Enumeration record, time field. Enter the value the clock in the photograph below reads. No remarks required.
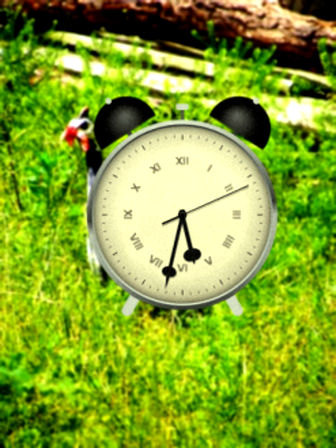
5:32:11
